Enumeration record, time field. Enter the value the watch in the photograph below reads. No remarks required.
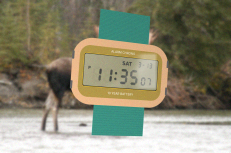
11:35:07
